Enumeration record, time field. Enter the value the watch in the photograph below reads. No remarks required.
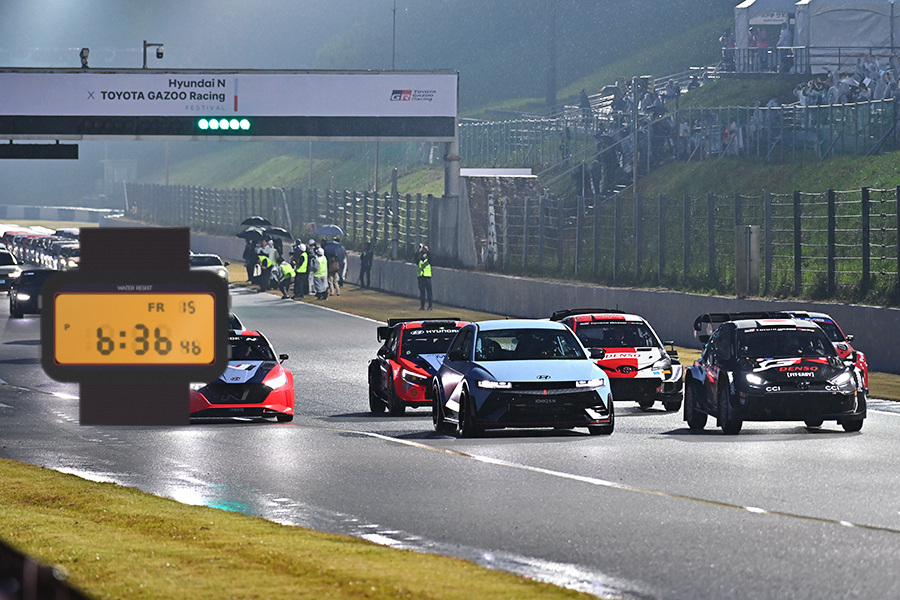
6:36:46
